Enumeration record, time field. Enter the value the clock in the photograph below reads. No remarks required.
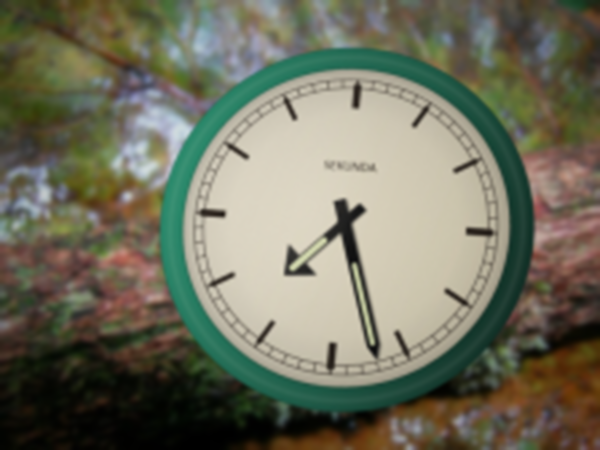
7:27
